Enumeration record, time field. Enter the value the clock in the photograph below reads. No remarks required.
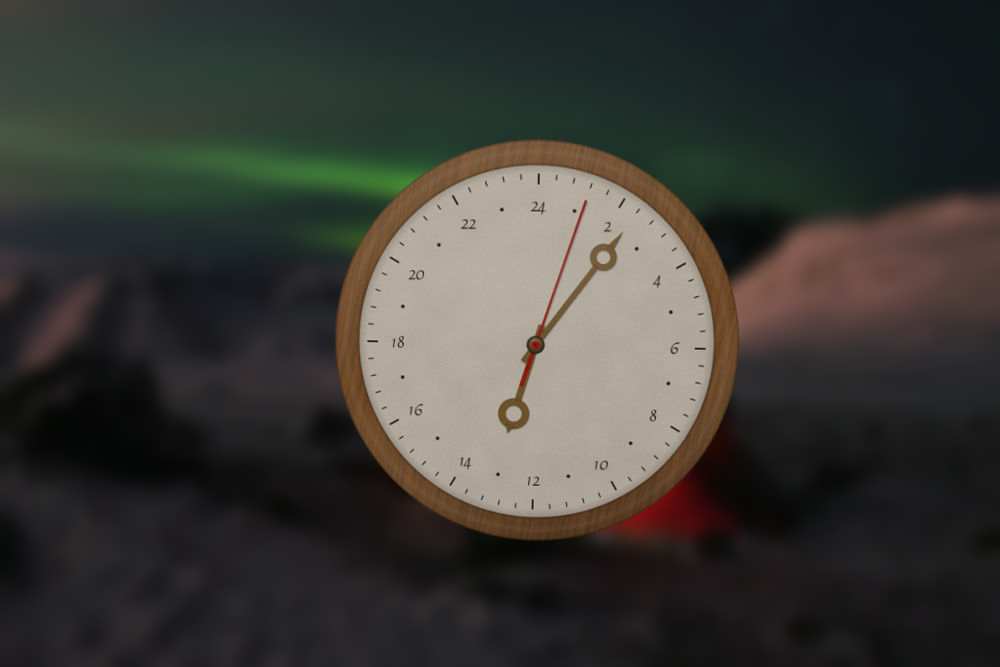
13:06:03
